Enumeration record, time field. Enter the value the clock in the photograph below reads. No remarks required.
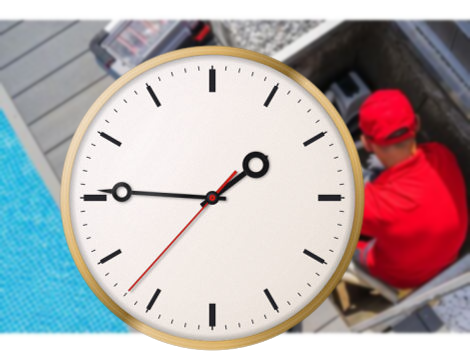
1:45:37
